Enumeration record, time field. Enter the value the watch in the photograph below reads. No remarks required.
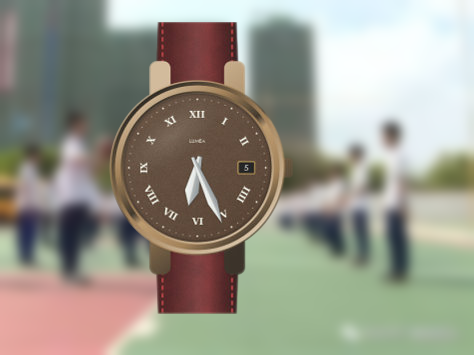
6:26
